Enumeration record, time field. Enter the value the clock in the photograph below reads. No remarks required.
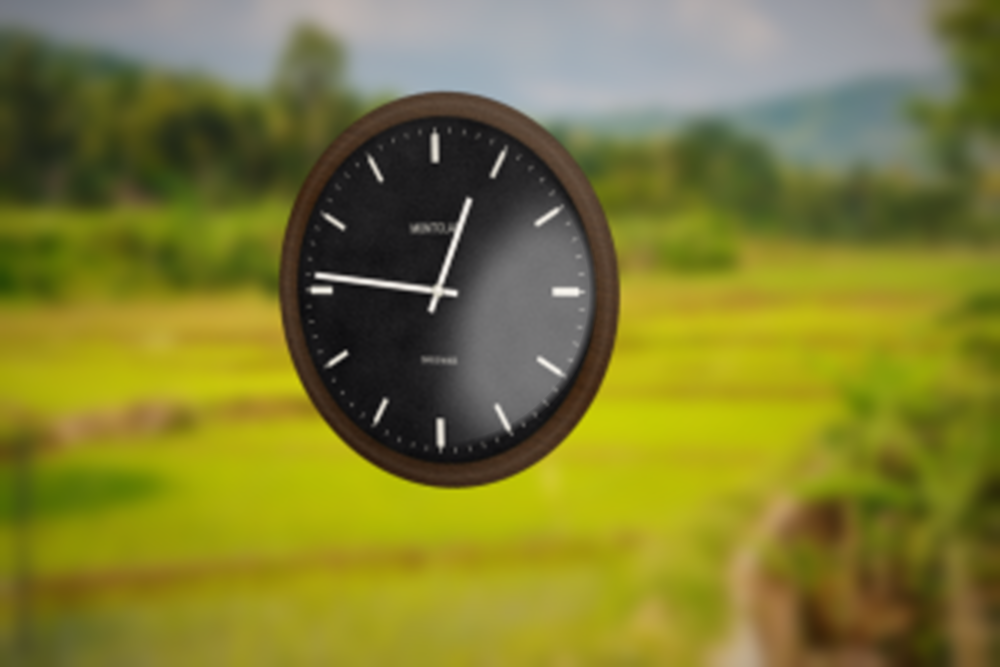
12:46
